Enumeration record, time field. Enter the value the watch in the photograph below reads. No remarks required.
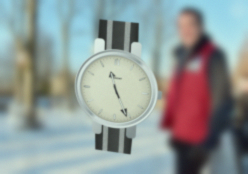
11:26
